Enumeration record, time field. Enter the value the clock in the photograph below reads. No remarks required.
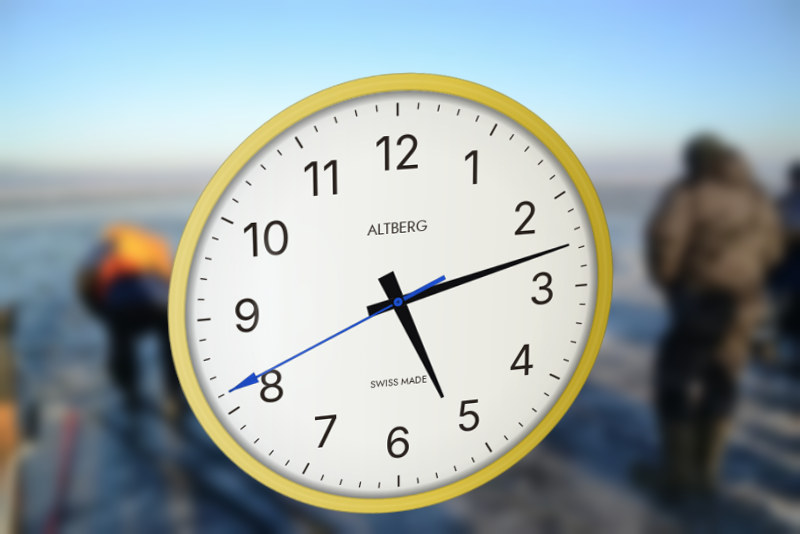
5:12:41
